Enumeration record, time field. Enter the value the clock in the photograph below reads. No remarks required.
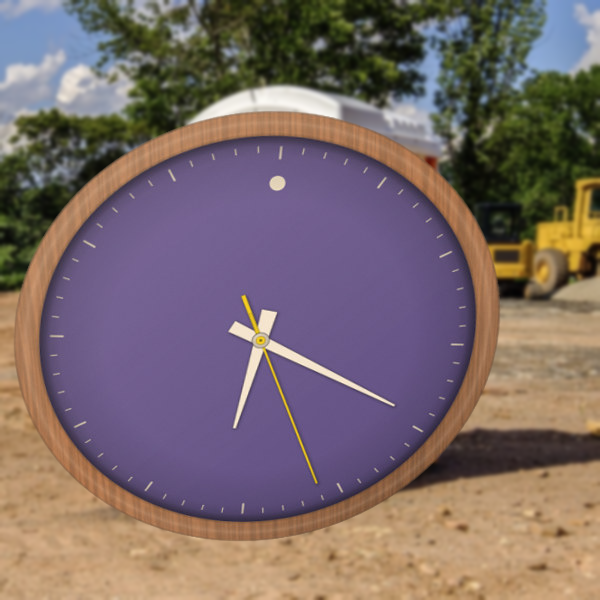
6:19:26
